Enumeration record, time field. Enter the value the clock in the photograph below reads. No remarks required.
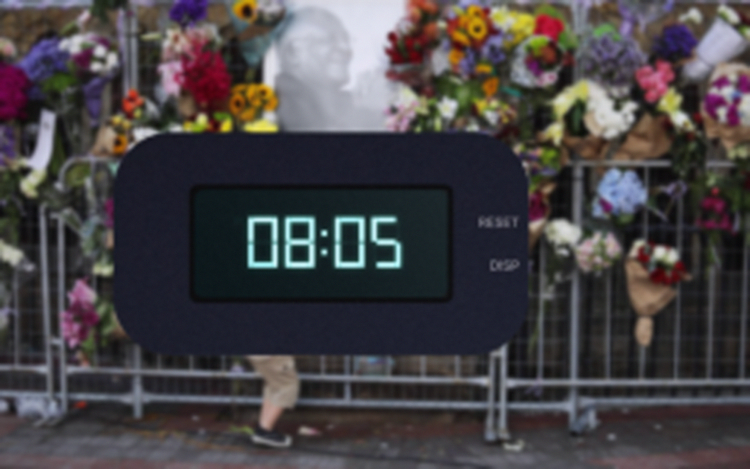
8:05
